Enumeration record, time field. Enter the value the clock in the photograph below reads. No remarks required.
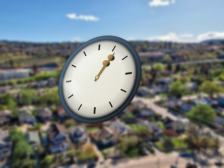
1:06
